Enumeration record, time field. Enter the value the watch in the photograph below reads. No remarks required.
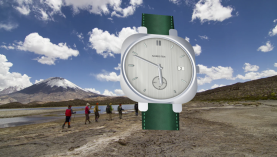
5:49
